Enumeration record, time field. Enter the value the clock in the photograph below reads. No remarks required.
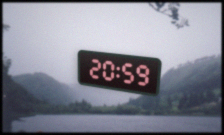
20:59
